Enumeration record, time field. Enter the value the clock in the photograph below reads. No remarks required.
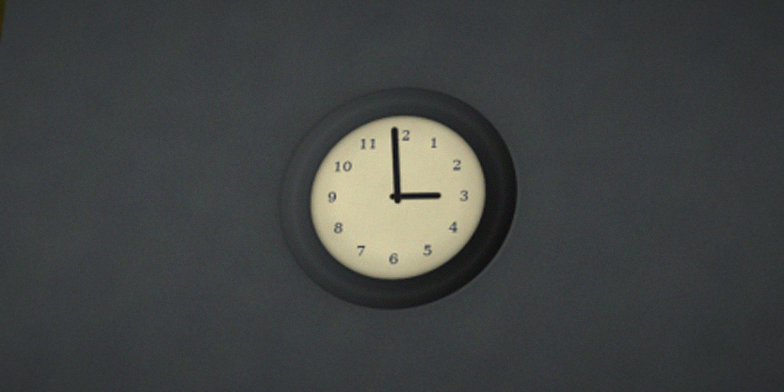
2:59
